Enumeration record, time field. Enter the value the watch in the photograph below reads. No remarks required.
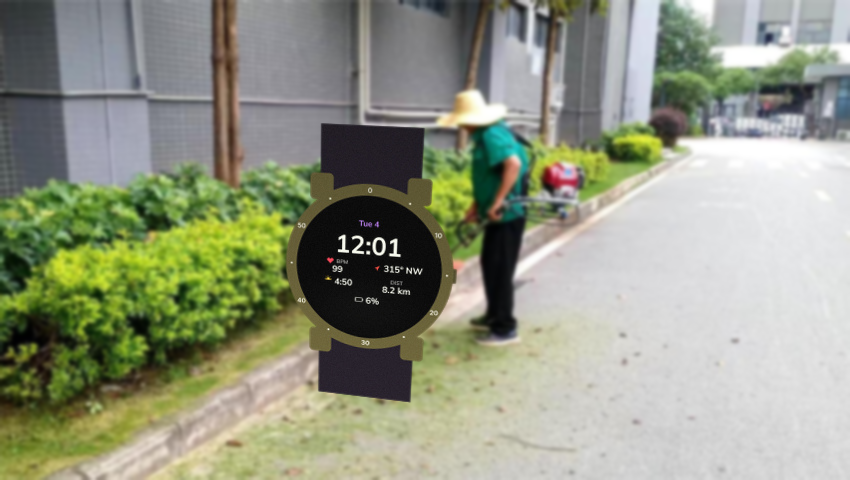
12:01
